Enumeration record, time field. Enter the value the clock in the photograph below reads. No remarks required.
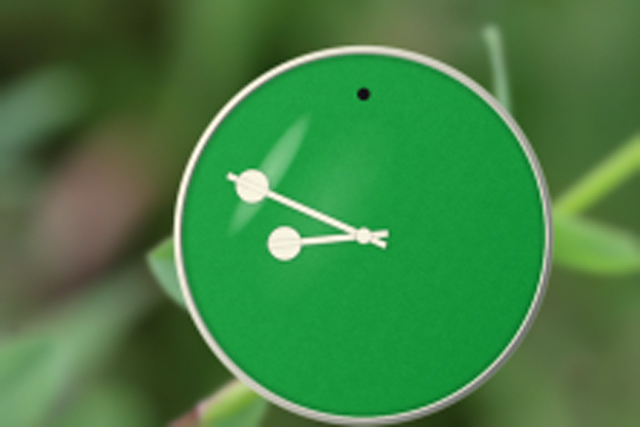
8:49
